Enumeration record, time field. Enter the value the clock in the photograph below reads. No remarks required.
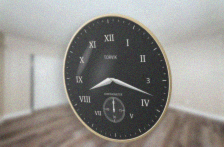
8:18
